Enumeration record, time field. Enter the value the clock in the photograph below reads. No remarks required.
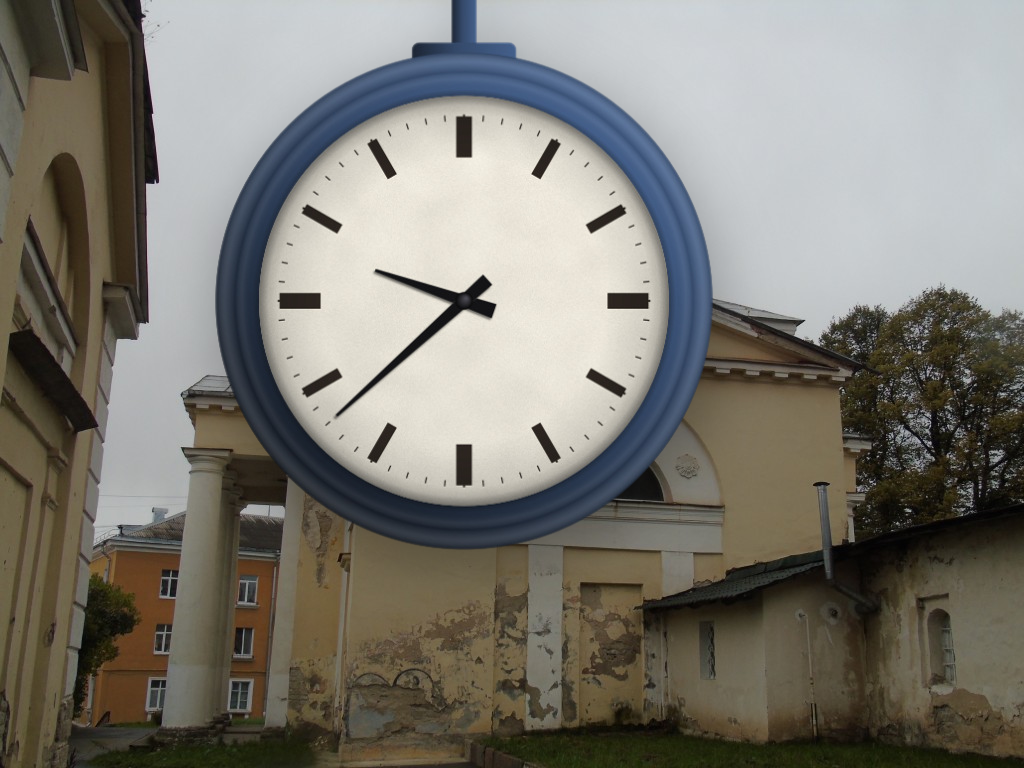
9:38
